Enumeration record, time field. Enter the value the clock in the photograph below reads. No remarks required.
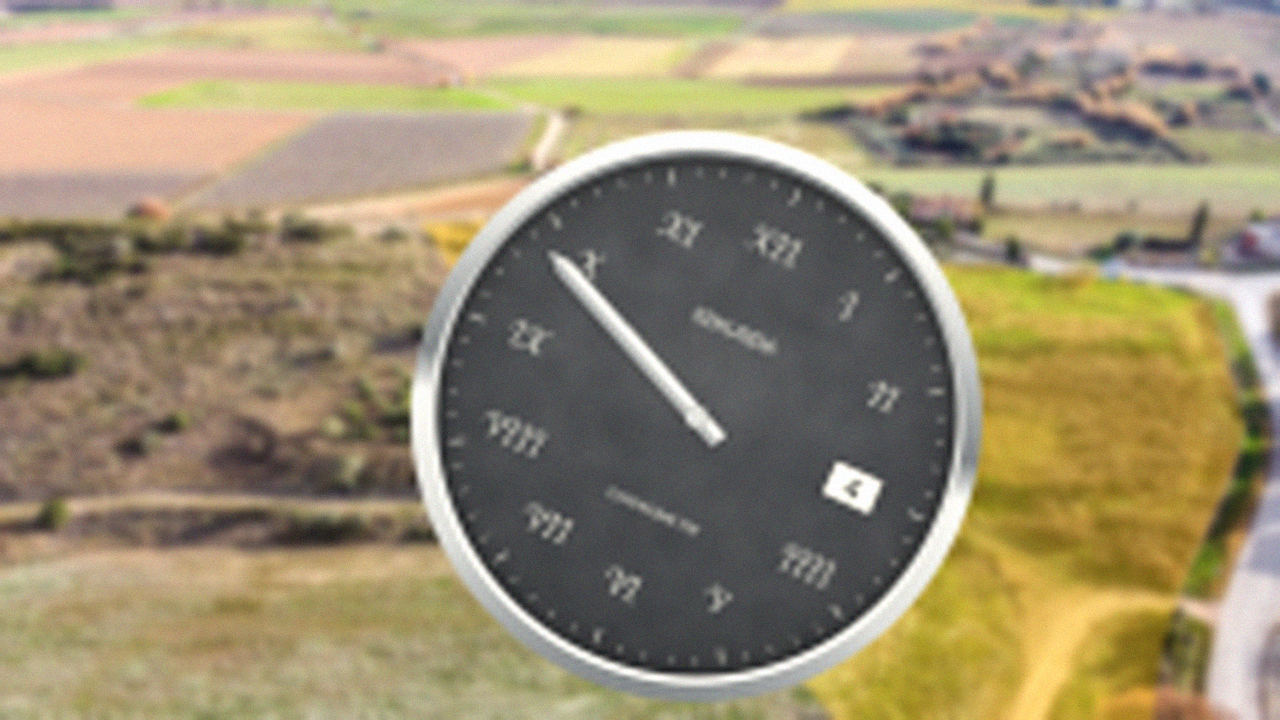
9:49
